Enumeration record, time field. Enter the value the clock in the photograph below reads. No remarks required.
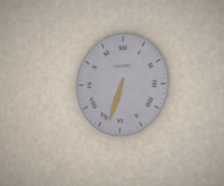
6:33
